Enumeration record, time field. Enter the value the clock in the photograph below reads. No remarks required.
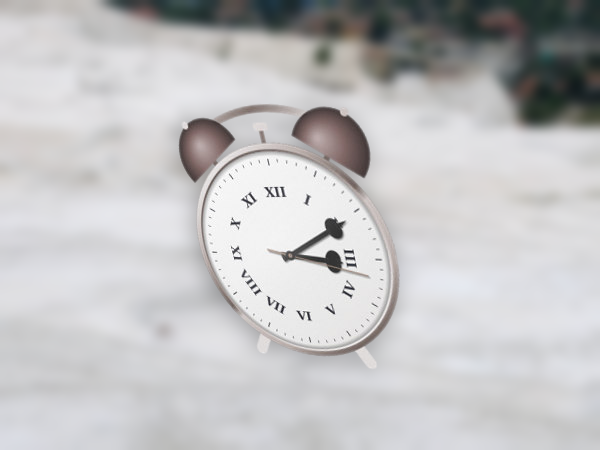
3:10:17
